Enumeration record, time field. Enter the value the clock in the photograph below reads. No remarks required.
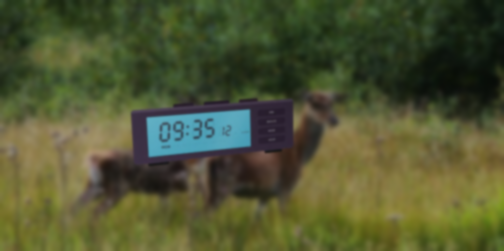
9:35
